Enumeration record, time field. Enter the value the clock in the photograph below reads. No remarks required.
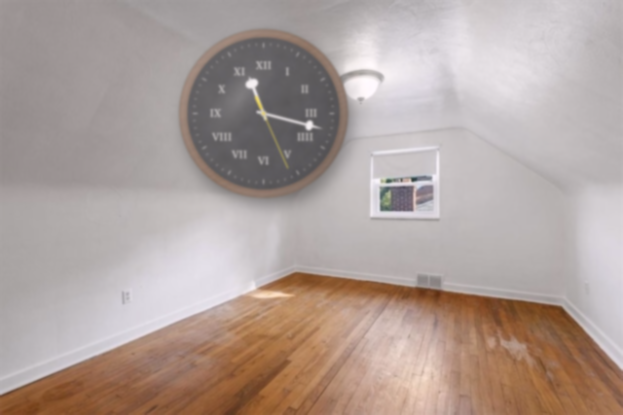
11:17:26
